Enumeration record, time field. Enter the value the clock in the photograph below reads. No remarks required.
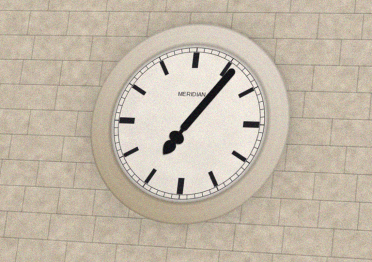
7:06
